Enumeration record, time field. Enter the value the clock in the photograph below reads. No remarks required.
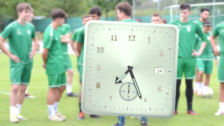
7:26
